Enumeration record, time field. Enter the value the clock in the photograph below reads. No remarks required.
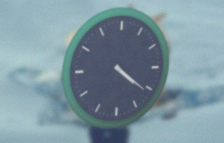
4:21
